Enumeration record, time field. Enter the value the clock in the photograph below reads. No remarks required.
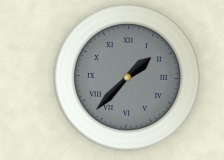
1:37
